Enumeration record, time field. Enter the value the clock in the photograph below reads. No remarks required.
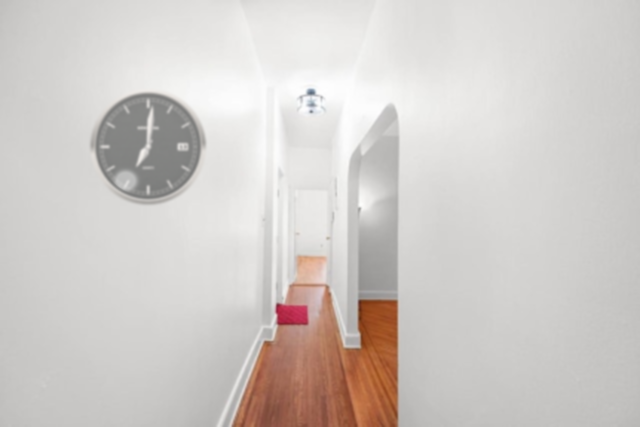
7:01
